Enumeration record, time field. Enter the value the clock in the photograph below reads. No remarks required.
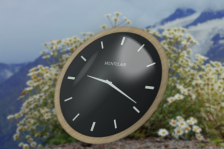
9:19
